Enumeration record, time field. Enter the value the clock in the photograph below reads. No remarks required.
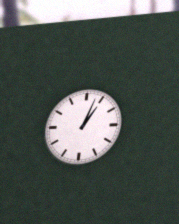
1:03
